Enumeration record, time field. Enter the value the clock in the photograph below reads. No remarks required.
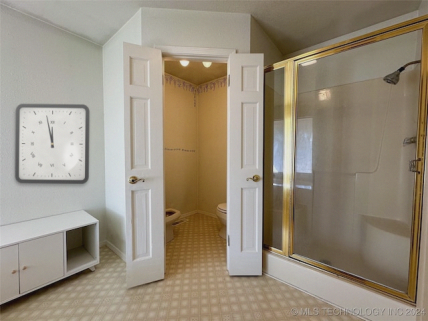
11:58
